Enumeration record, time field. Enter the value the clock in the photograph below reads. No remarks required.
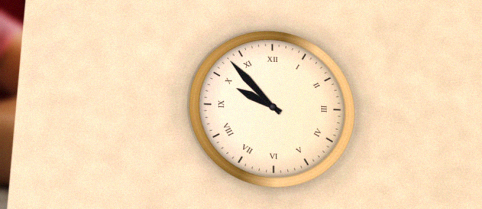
9:53
